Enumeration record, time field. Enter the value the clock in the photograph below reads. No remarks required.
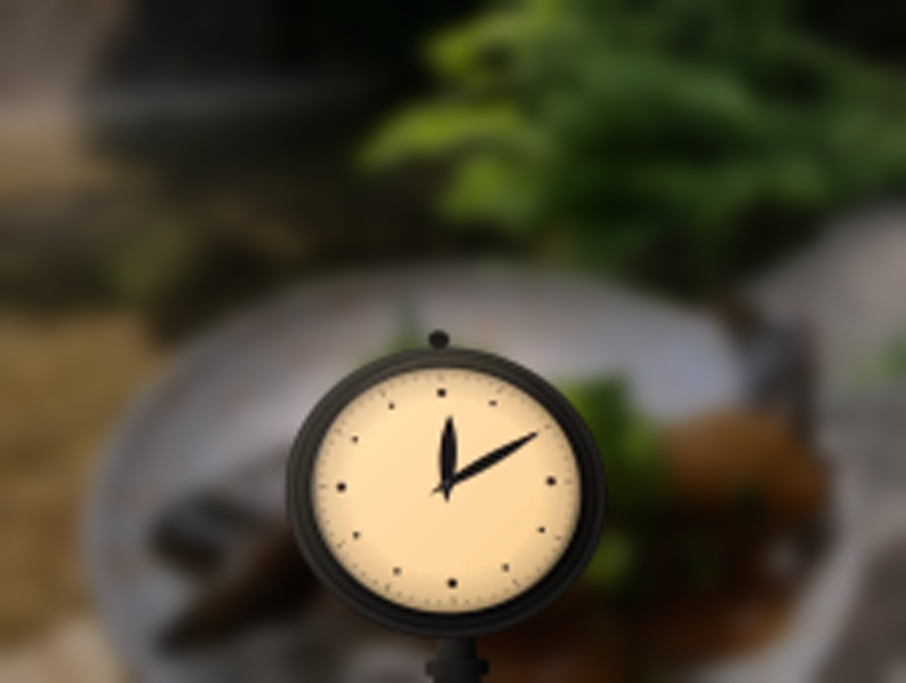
12:10
